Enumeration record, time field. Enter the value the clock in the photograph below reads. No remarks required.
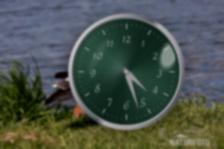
4:27
